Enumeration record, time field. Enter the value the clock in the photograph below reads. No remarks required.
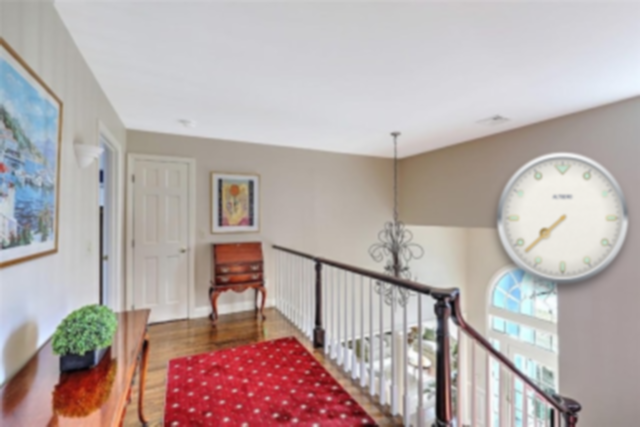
7:38
